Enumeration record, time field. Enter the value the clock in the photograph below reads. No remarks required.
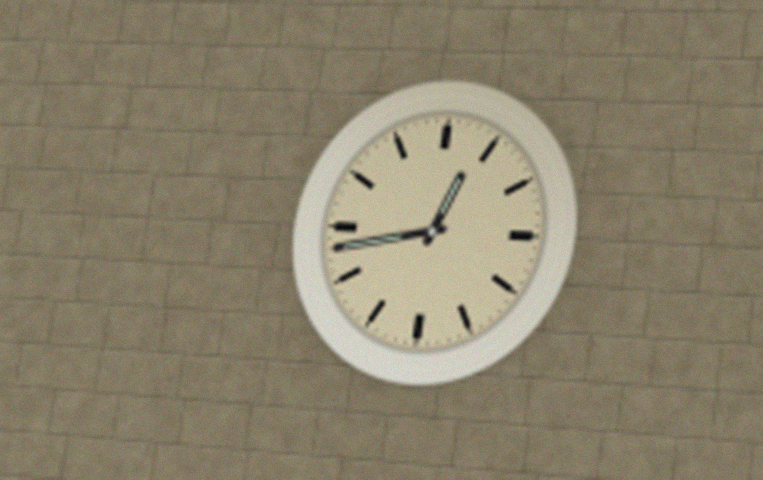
12:43
